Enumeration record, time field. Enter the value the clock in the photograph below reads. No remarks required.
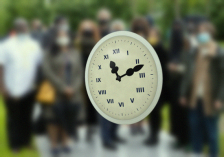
11:12
